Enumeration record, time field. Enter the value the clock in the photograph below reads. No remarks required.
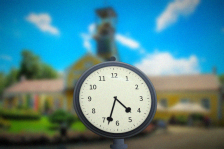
4:33
